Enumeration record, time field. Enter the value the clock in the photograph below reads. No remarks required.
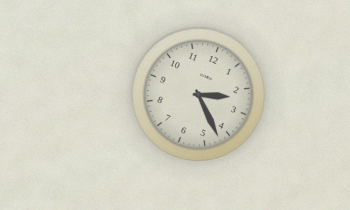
2:22
